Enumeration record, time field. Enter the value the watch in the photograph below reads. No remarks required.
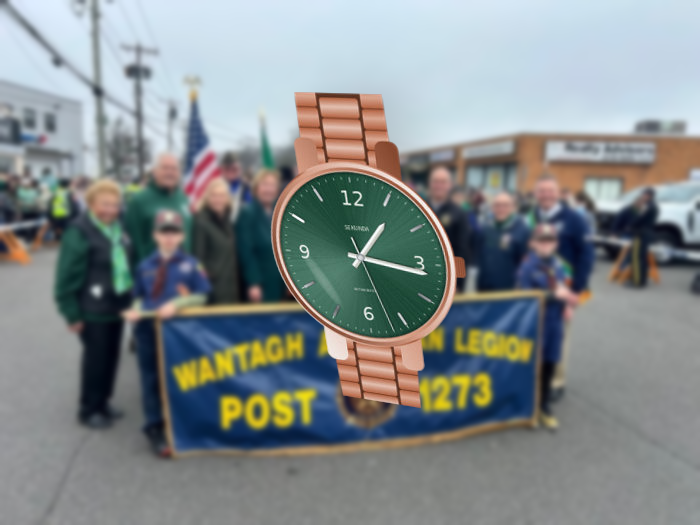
1:16:27
